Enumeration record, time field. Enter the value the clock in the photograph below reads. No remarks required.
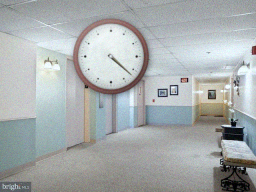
4:22
